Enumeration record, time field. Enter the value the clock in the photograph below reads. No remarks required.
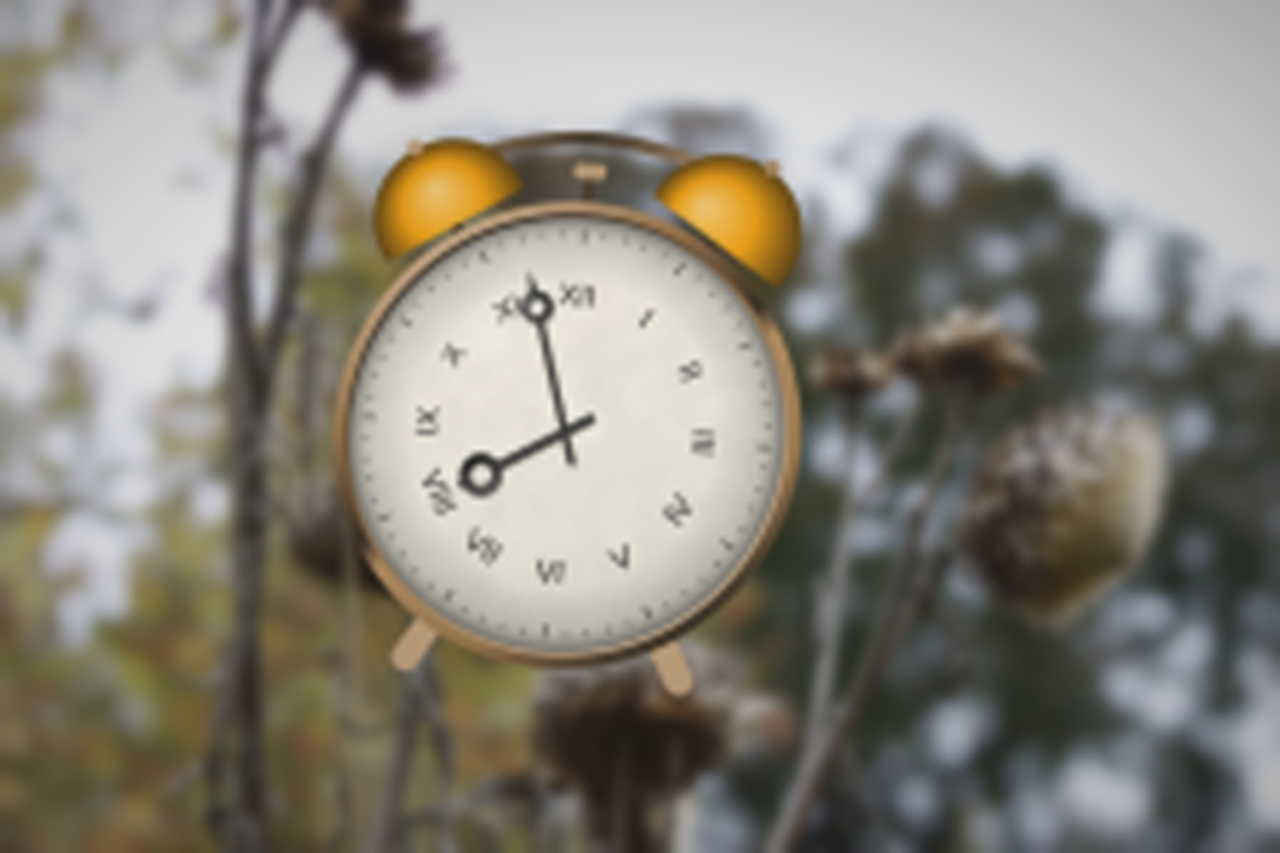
7:57
